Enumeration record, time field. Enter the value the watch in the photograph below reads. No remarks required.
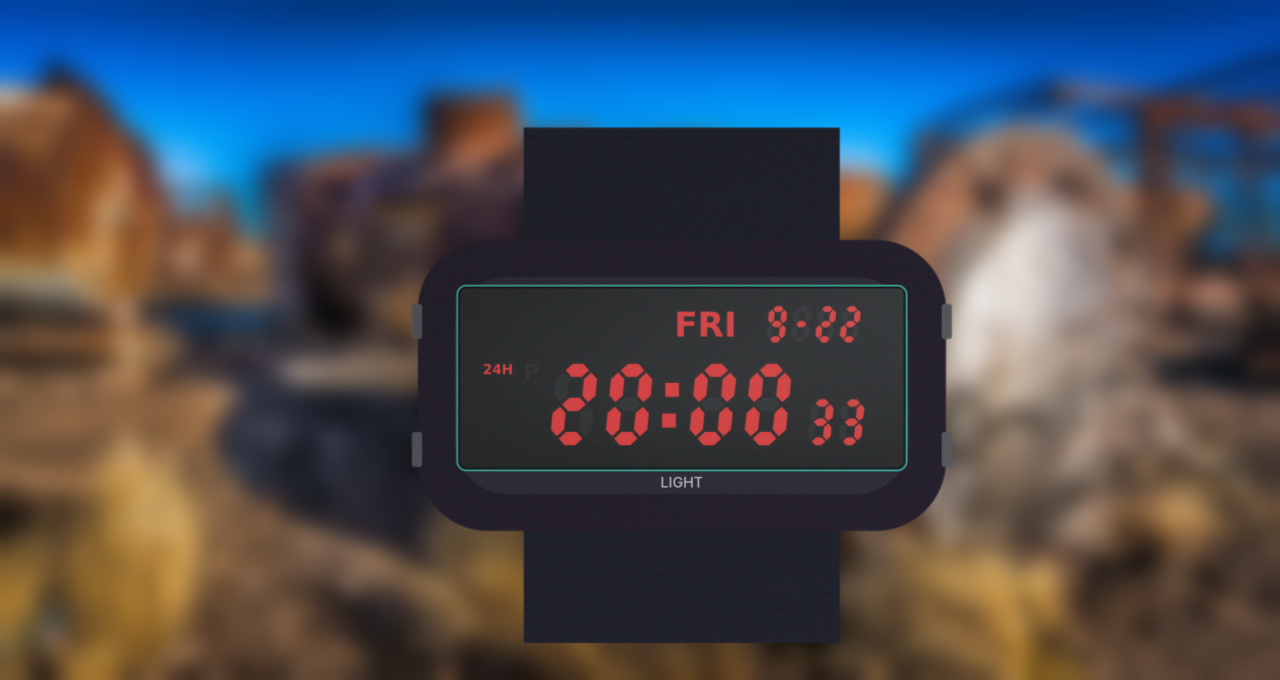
20:00:33
